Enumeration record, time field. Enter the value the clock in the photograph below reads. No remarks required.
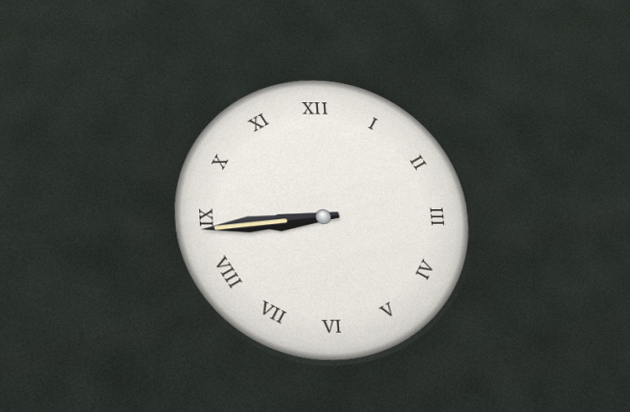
8:44
